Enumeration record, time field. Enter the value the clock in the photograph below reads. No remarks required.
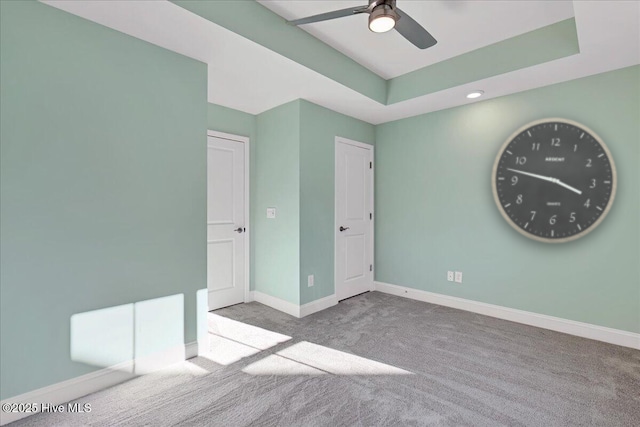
3:47
